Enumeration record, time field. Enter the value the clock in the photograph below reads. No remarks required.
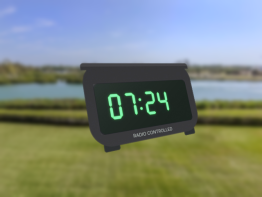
7:24
